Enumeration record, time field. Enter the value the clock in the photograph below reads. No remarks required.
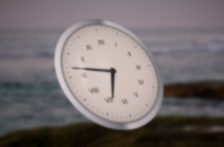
6:47
